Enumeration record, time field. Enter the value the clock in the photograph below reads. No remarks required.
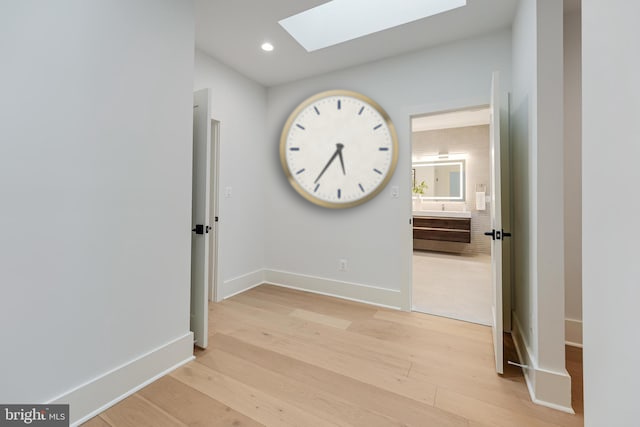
5:36
